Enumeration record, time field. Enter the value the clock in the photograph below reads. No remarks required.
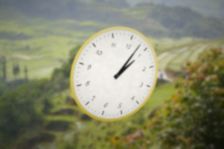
1:03
